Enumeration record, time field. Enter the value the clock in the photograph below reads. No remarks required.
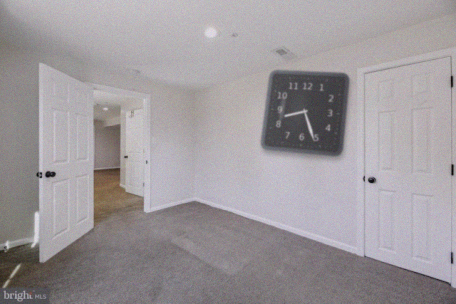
8:26
